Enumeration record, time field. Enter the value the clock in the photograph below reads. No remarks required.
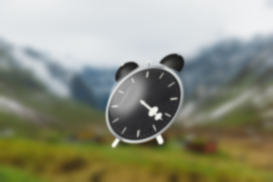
4:22
